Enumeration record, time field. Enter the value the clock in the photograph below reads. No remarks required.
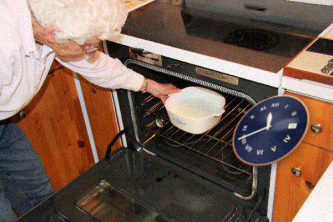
11:41
